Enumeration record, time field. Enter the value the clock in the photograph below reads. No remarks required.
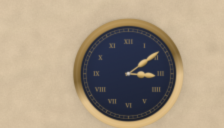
3:09
